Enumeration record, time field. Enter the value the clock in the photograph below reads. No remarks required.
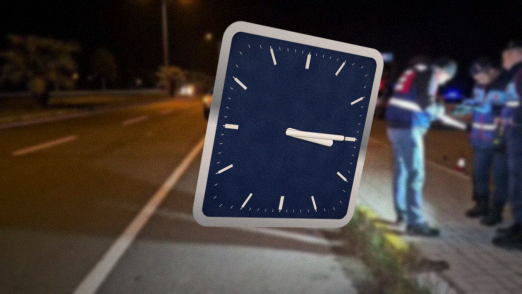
3:15
